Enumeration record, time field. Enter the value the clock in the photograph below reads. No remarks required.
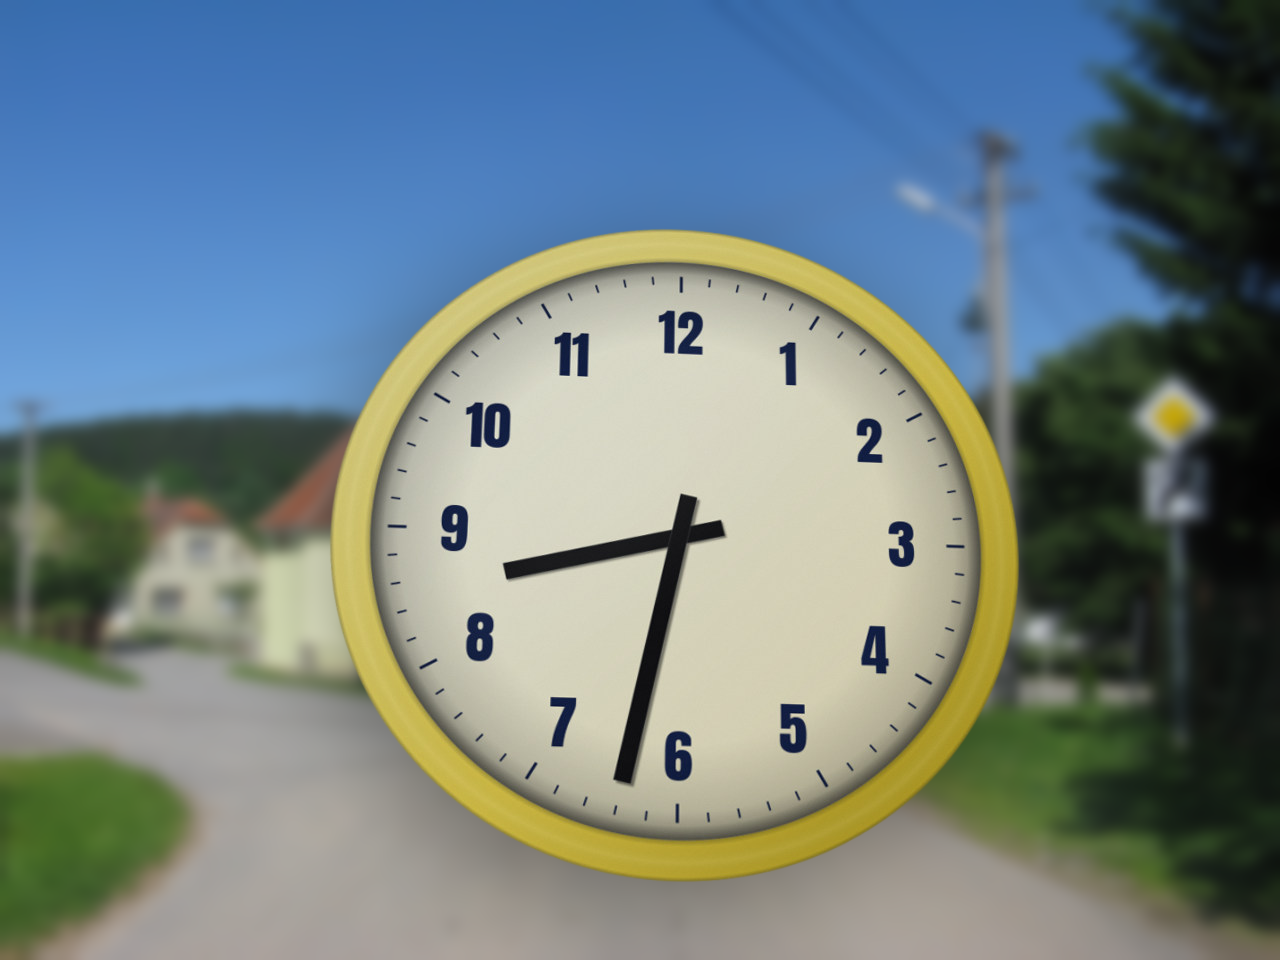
8:32
